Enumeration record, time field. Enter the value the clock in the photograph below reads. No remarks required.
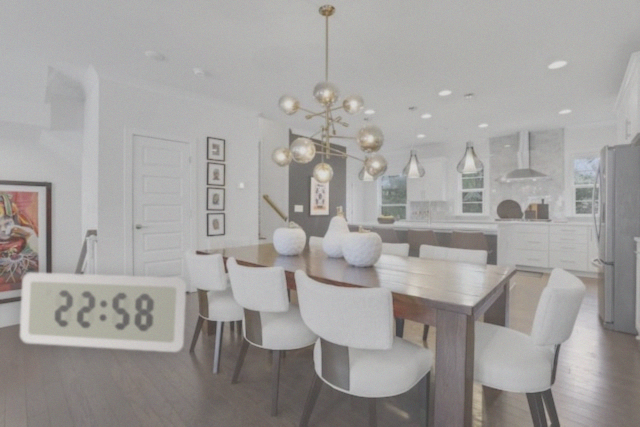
22:58
